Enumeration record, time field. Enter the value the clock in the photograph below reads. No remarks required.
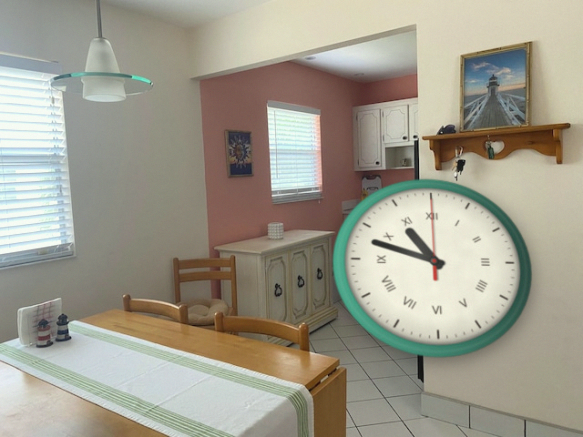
10:48:00
